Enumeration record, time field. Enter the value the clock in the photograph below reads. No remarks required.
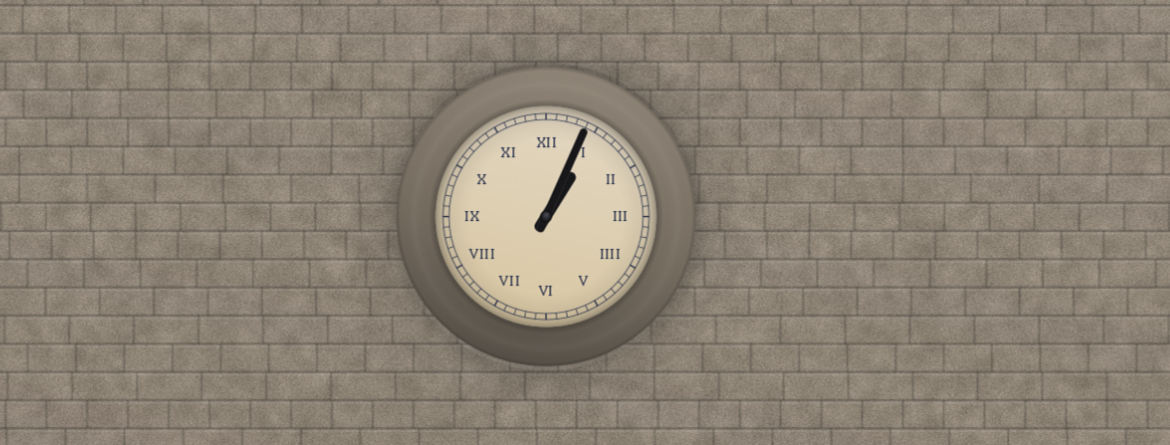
1:04
